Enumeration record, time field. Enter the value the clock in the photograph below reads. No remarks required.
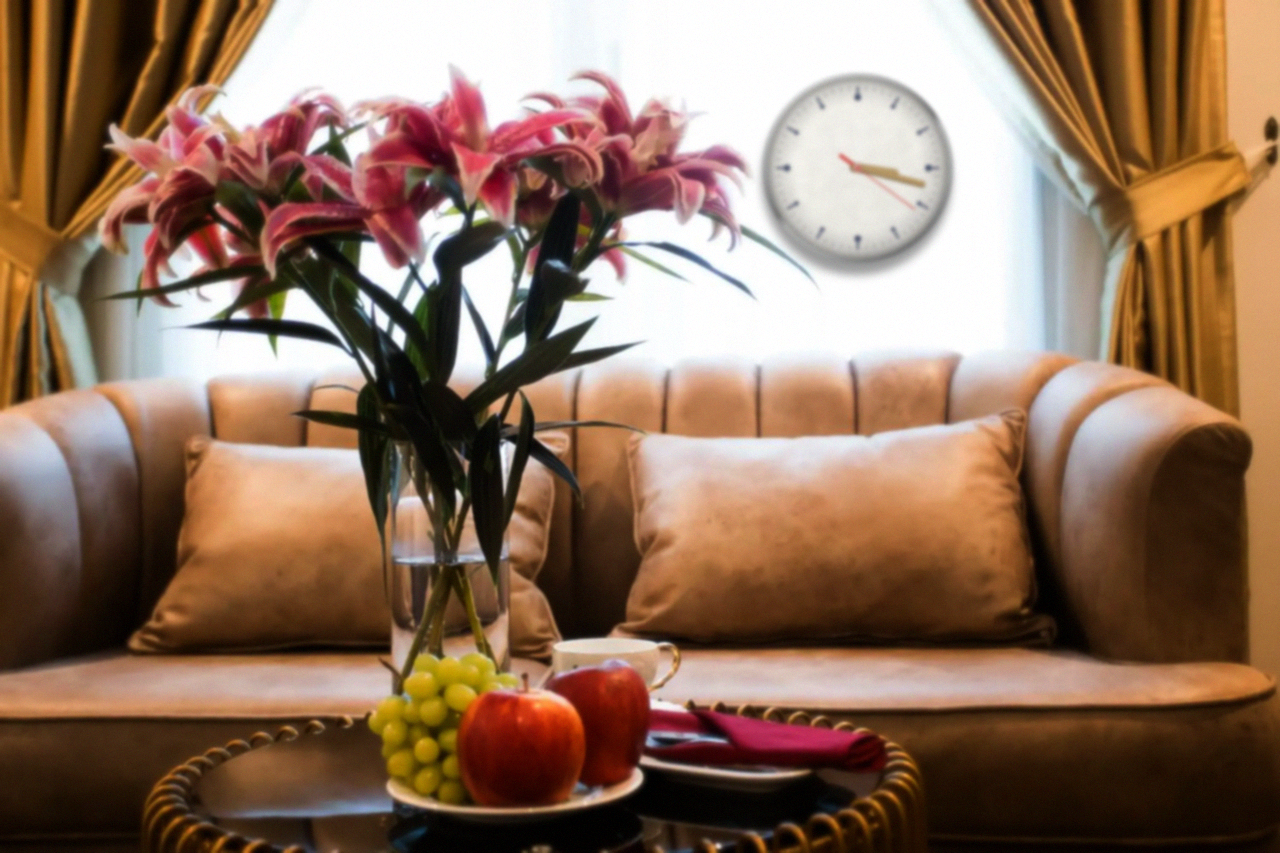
3:17:21
